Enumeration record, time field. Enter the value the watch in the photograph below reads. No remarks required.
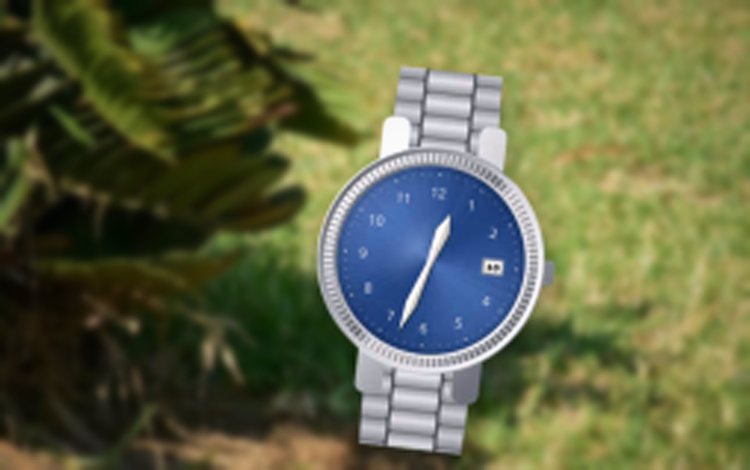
12:33
